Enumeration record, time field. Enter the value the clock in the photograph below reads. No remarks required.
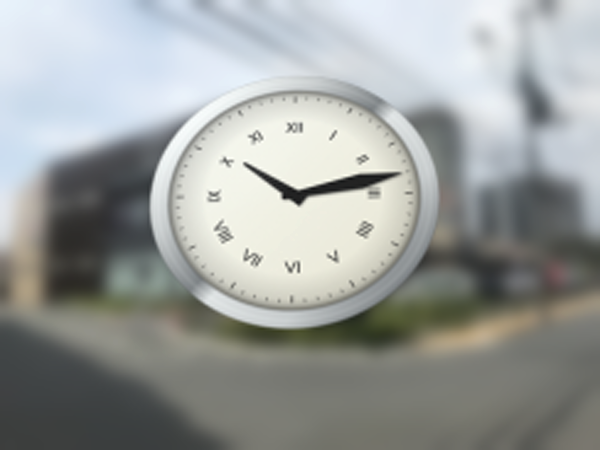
10:13
